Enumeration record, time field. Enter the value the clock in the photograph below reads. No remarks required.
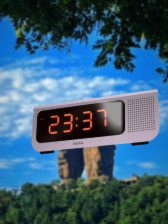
23:37
